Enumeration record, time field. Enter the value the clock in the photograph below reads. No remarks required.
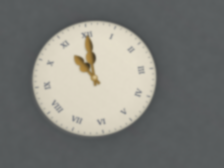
11:00
